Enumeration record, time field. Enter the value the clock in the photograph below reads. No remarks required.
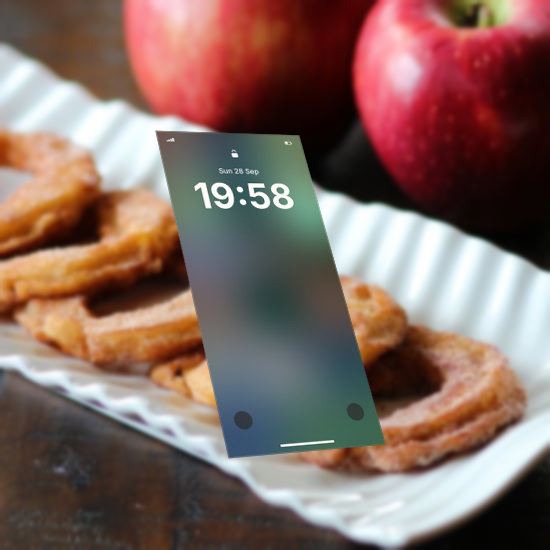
19:58
